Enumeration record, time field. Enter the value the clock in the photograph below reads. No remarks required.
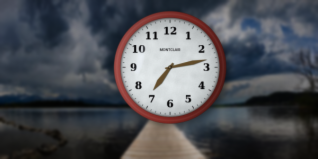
7:13
